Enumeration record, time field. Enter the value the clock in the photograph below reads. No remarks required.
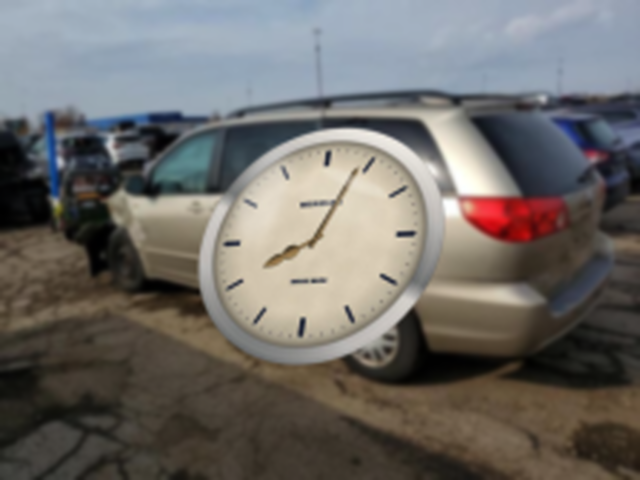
8:04
